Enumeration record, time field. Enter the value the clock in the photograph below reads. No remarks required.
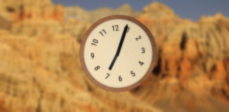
7:04
